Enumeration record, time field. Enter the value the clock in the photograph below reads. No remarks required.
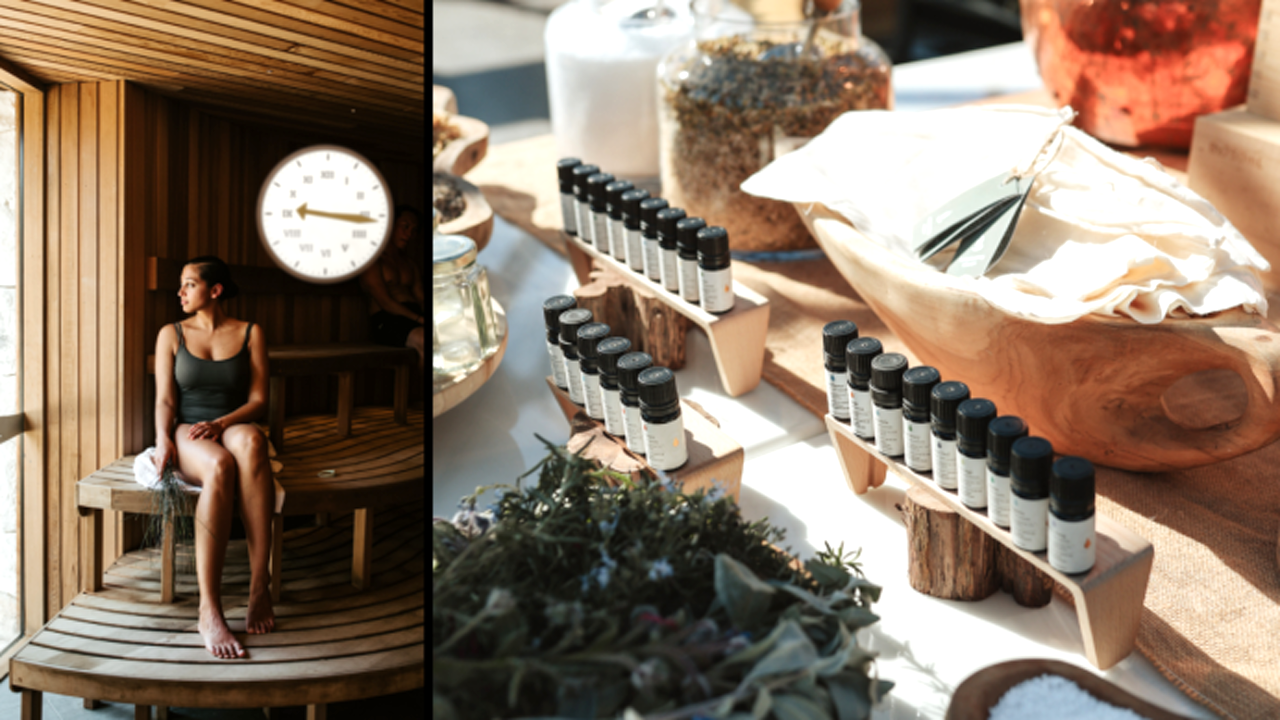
9:16
